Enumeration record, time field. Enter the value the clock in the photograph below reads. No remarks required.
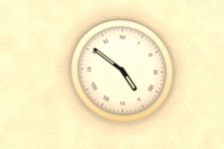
4:51
